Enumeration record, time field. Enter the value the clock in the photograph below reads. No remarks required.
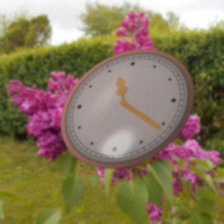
11:21
